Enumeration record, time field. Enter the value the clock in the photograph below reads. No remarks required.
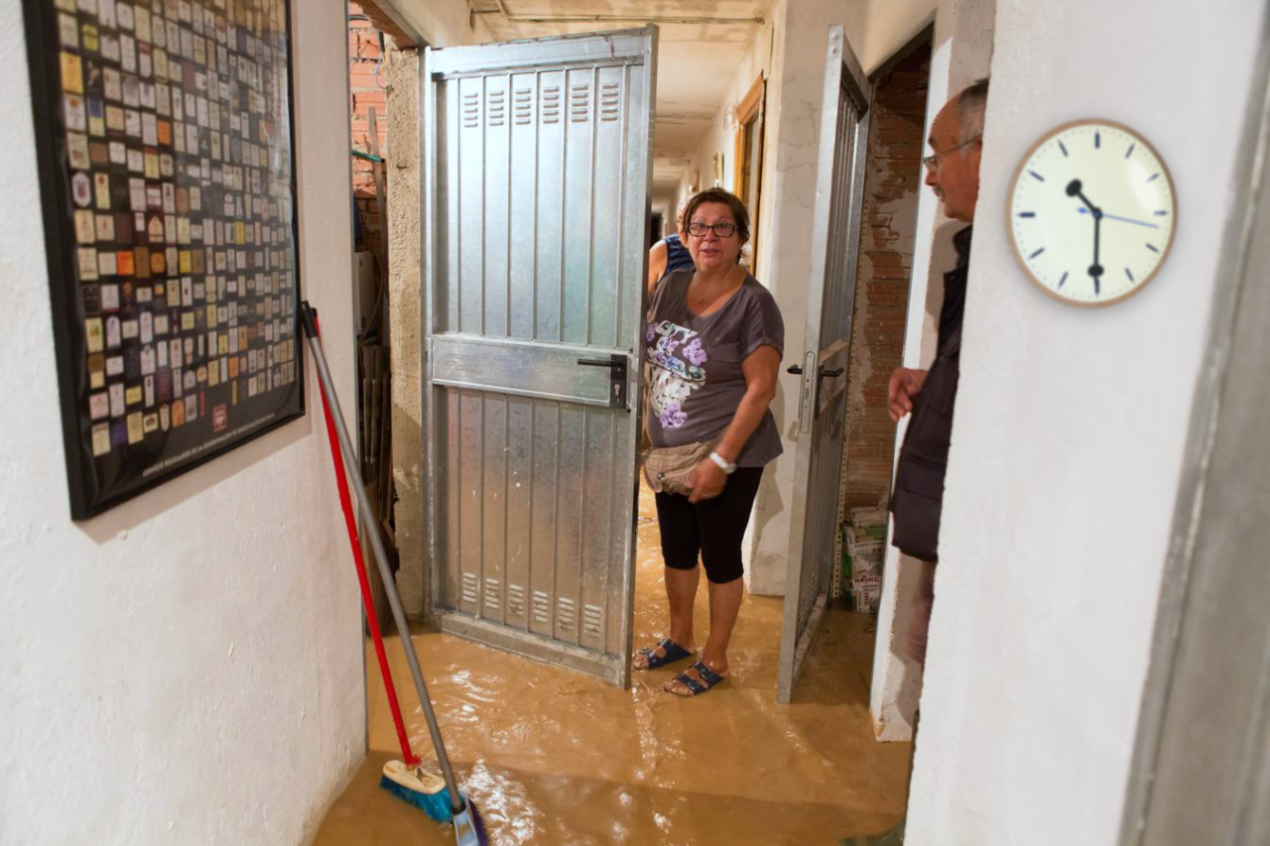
10:30:17
